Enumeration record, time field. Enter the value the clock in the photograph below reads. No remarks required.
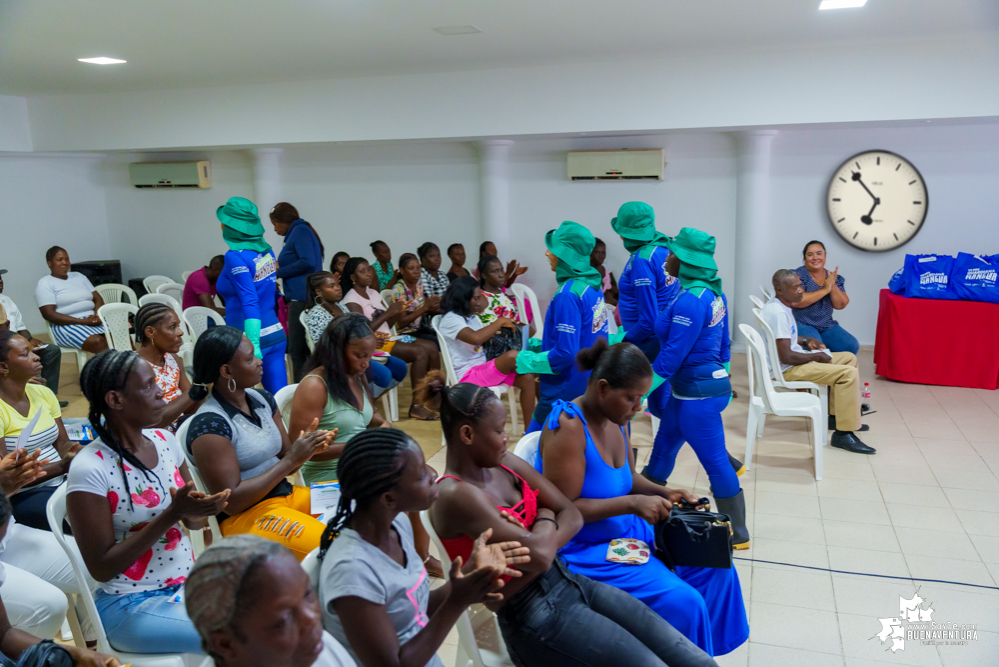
6:53
